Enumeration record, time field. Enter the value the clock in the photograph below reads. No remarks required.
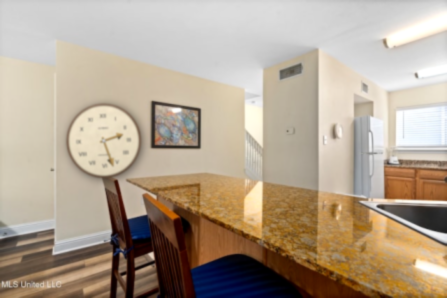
2:27
